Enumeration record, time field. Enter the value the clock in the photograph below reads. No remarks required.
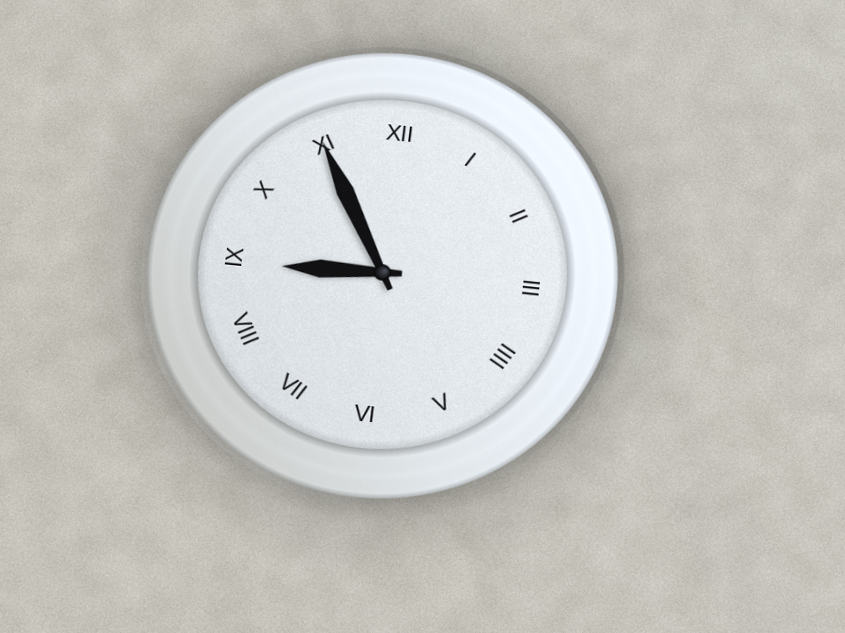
8:55
